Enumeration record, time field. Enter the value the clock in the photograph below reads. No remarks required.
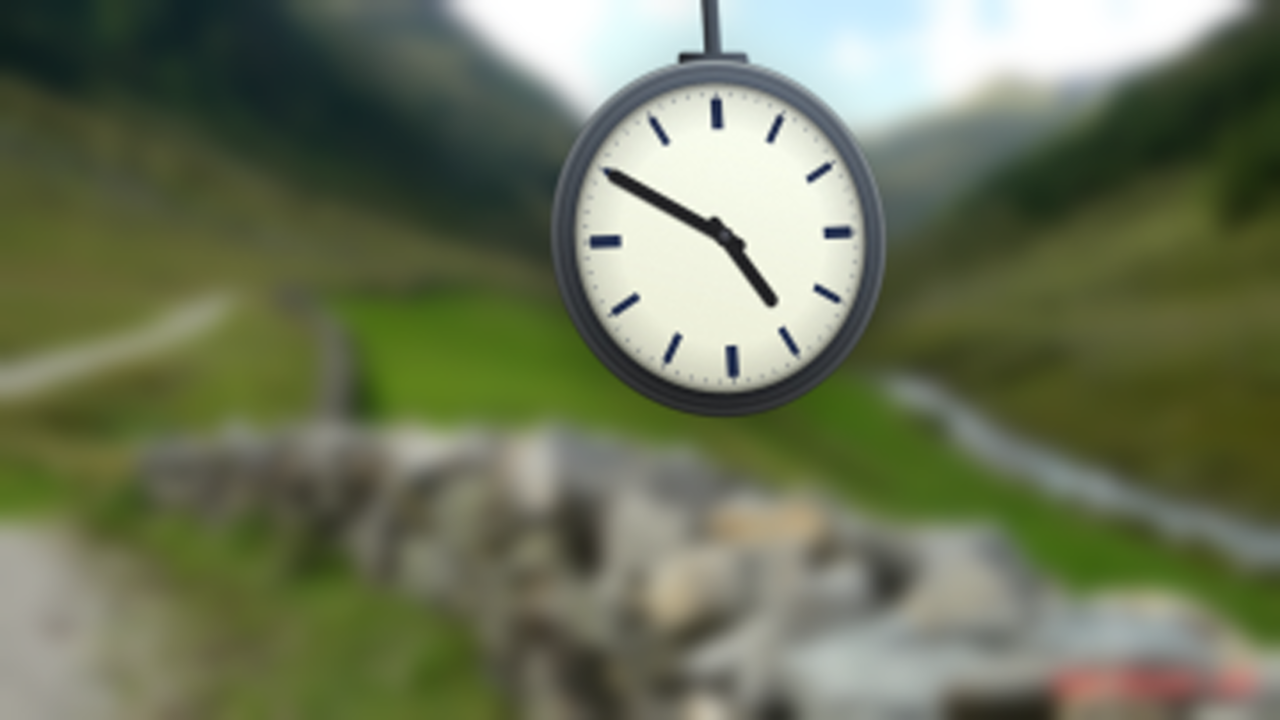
4:50
